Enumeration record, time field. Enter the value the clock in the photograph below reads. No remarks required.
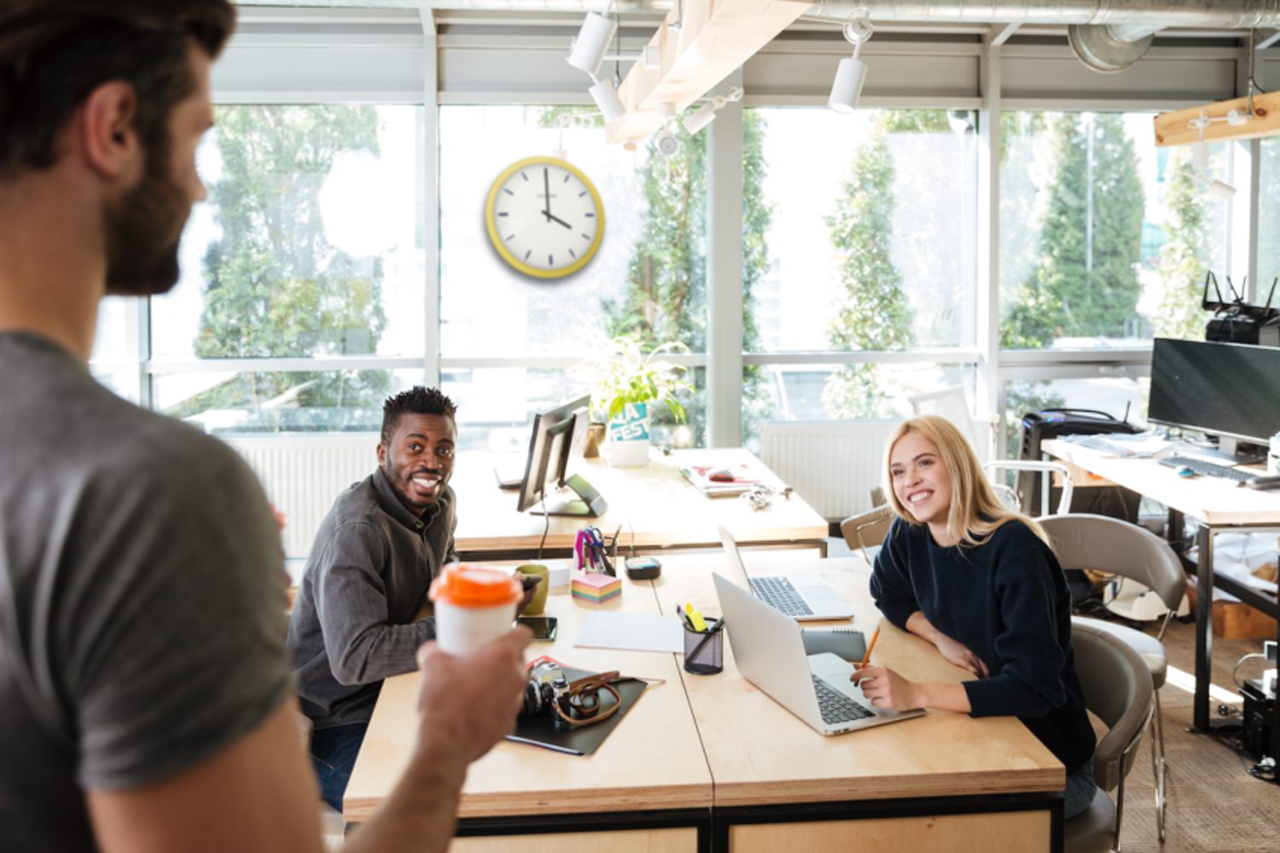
4:00
